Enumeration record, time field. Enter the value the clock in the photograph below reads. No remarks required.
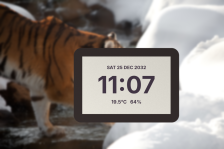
11:07
